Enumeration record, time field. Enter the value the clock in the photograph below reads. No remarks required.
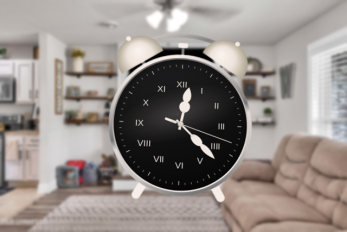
12:22:18
